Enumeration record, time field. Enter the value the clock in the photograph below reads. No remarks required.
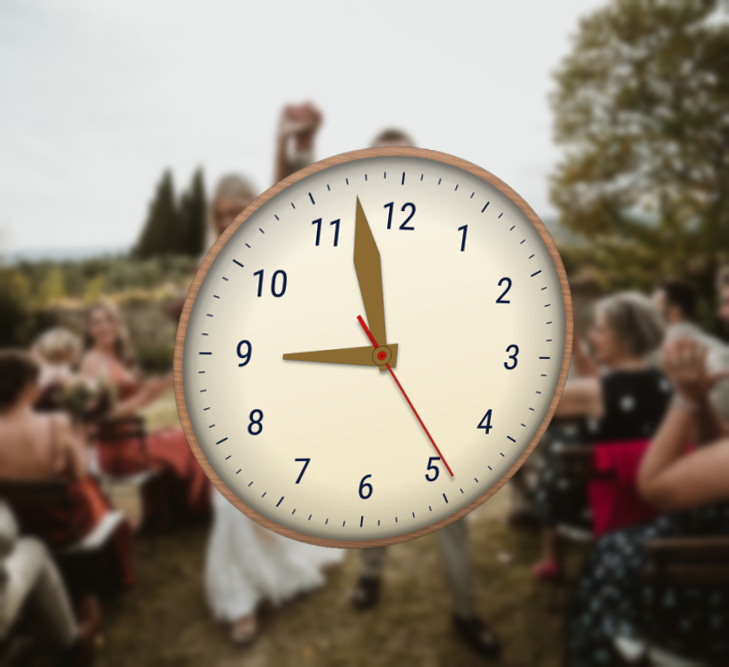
8:57:24
